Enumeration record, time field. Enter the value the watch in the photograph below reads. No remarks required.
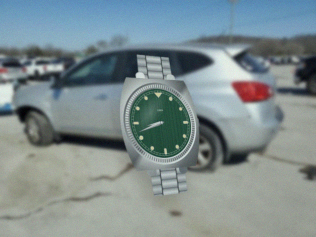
8:42
